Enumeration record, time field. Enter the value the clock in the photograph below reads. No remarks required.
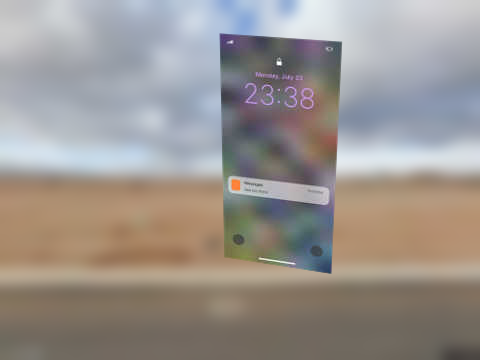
23:38
